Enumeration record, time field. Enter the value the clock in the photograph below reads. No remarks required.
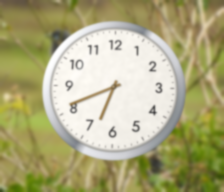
6:41
